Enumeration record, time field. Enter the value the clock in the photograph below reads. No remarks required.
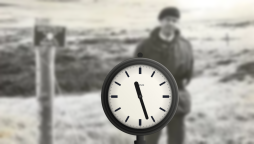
11:27
